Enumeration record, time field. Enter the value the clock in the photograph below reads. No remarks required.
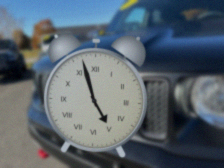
4:57
